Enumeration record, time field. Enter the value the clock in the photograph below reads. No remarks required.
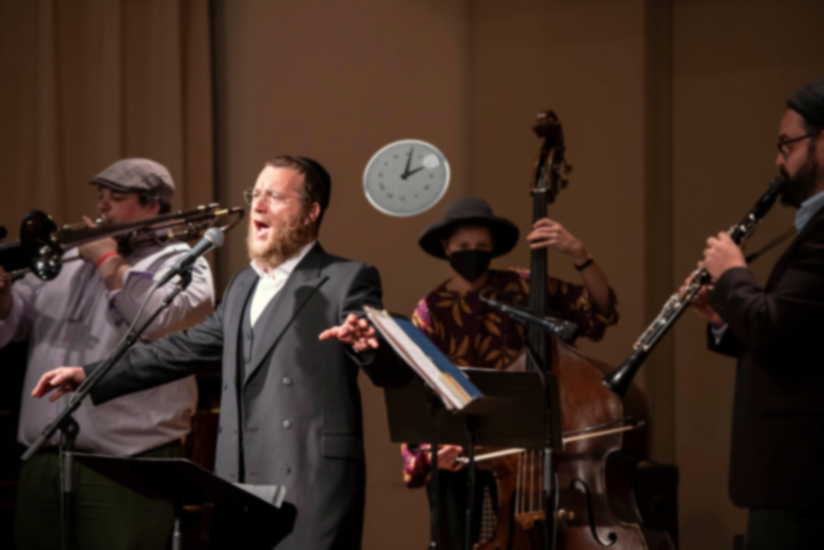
2:01
